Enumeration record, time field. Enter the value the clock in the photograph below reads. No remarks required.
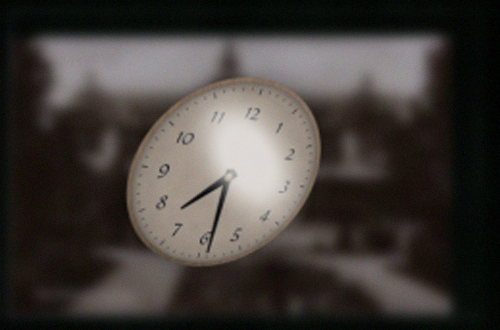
7:29
